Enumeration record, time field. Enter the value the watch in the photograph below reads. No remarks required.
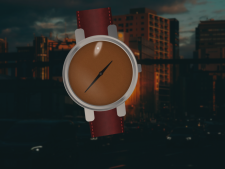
1:38
